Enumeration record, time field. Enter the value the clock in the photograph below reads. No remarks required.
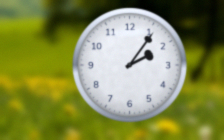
2:06
